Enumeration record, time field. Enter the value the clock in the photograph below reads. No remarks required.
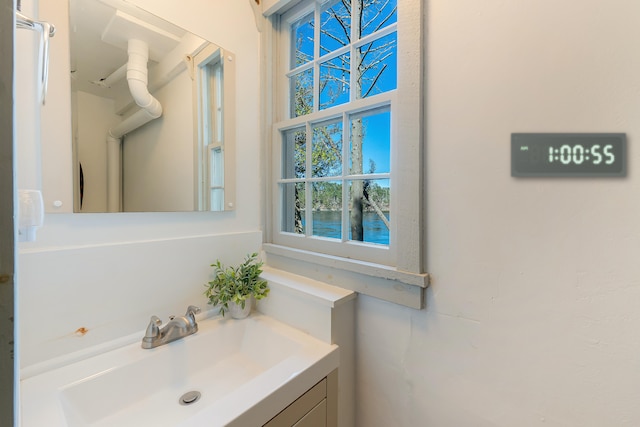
1:00:55
